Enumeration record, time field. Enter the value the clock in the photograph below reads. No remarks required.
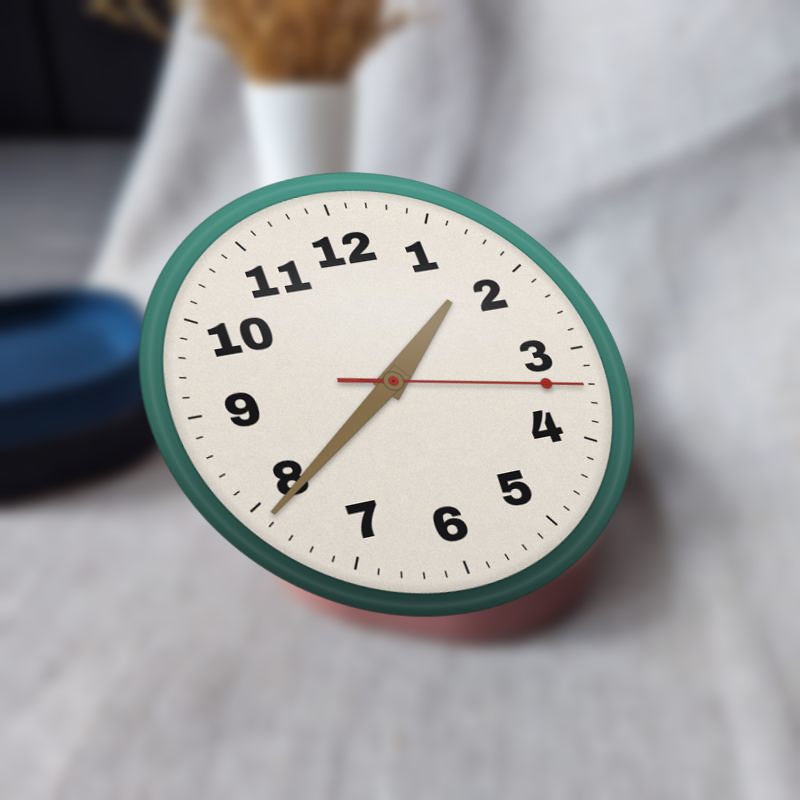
1:39:17
